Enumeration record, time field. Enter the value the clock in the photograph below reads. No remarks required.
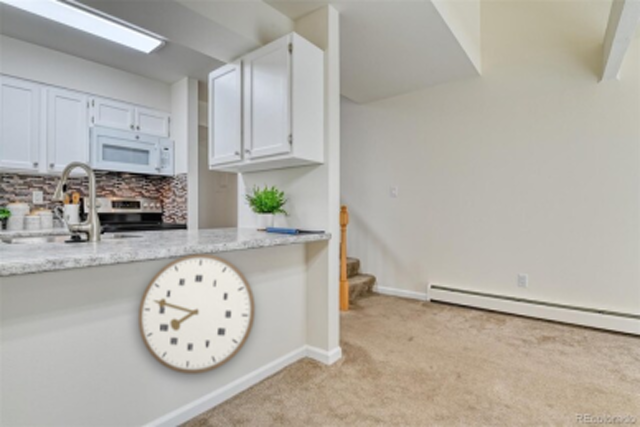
7:47
